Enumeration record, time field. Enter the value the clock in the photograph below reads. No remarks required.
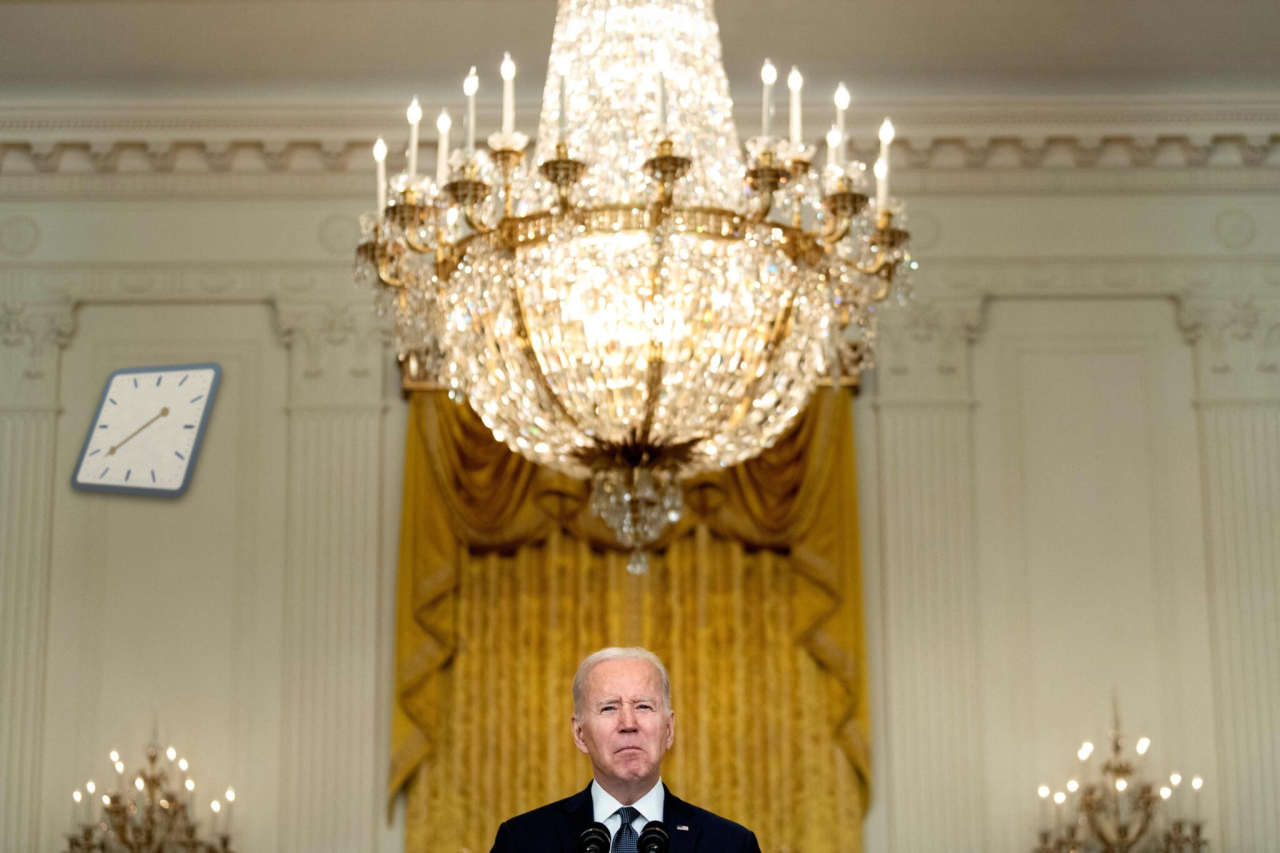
1:38
